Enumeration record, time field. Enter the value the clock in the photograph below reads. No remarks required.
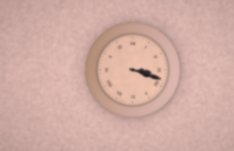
3:18
